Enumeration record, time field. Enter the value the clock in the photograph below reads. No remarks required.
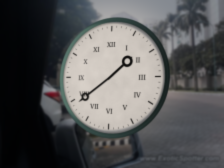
1:39
